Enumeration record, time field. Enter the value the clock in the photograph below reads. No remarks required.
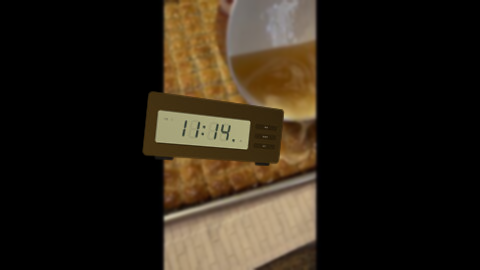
11:14
